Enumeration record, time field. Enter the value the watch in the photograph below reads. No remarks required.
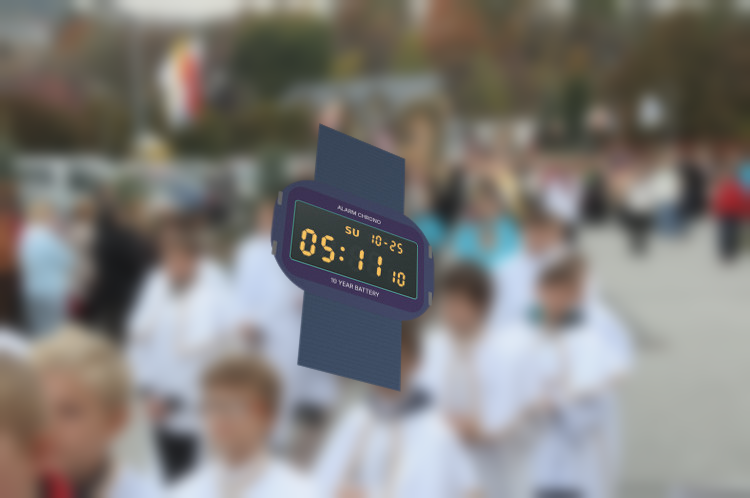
5:11:10
